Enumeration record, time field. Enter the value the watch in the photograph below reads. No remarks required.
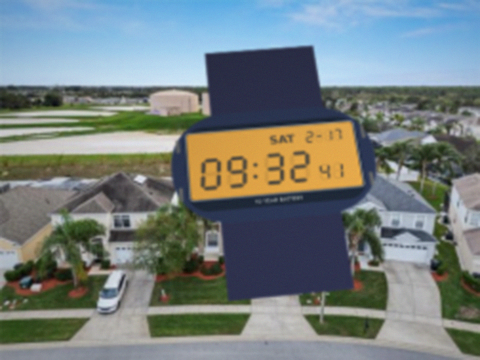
9:32:41
